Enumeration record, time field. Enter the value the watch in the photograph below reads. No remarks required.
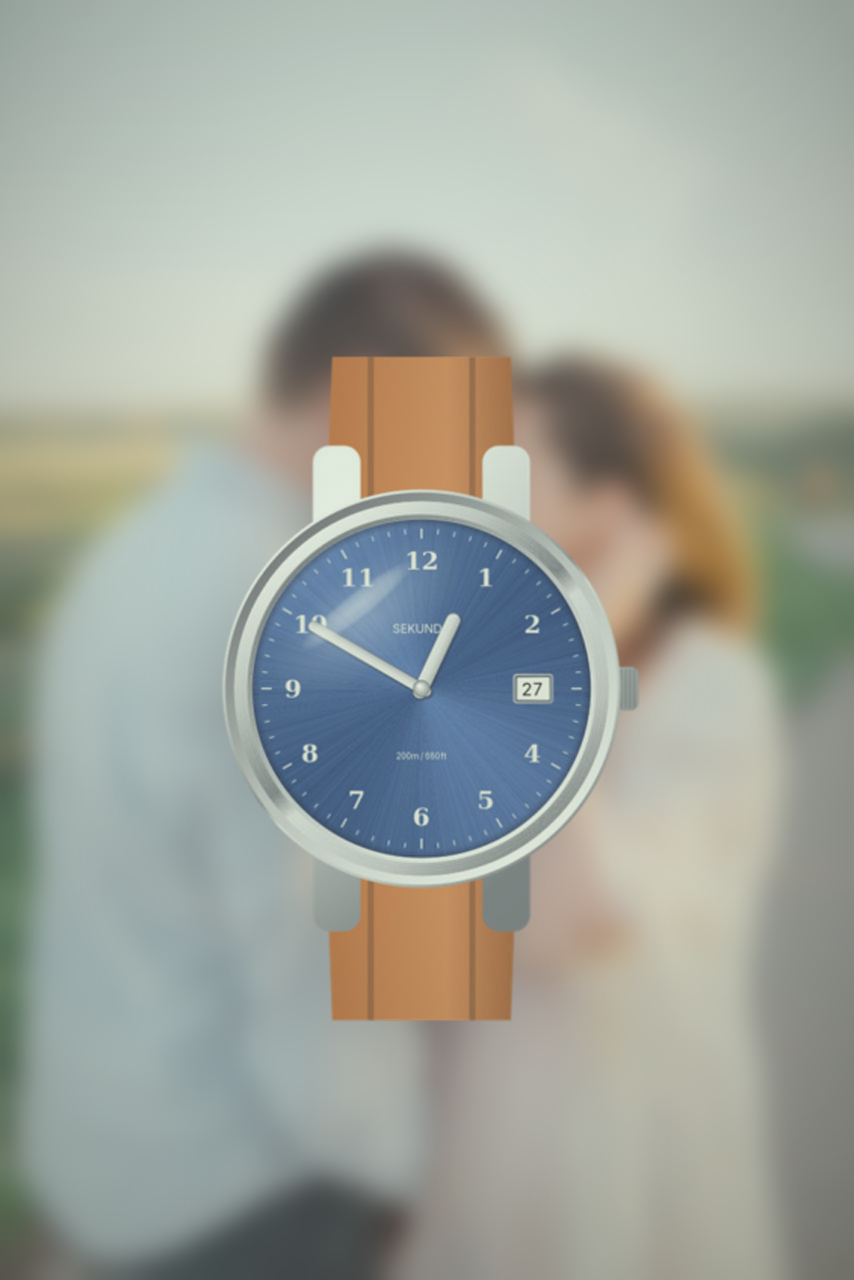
12:50
